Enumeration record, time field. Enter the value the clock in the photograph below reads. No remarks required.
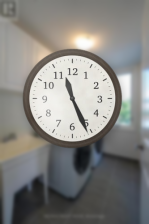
11:26
